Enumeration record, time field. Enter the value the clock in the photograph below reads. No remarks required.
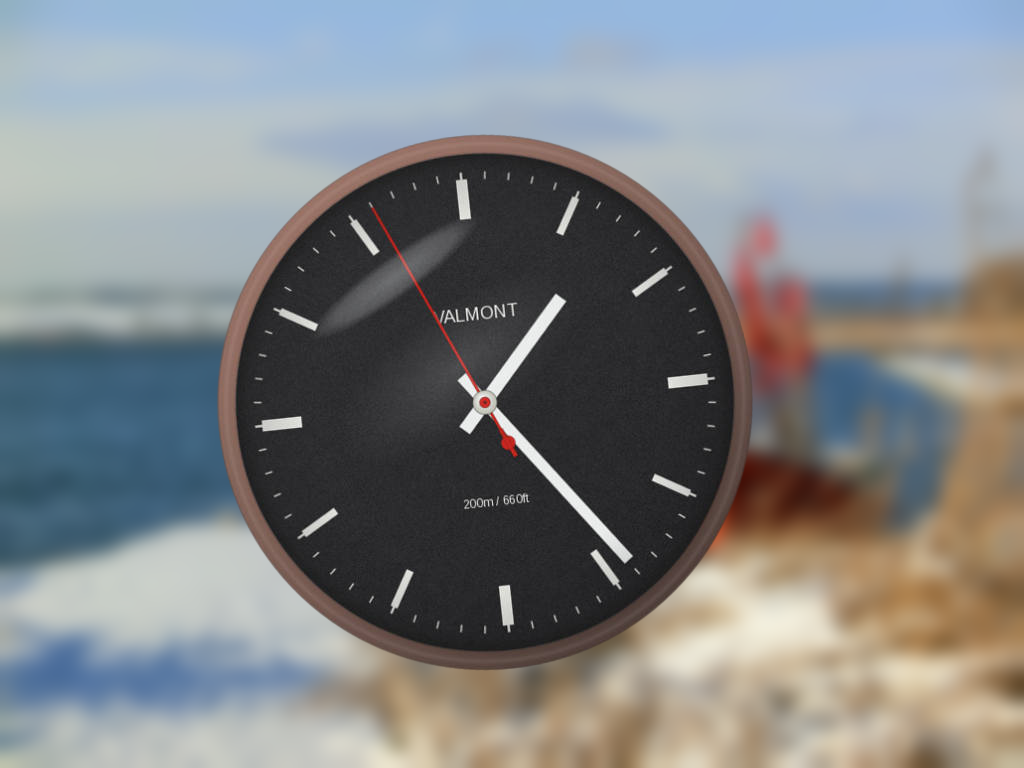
1:23:56
